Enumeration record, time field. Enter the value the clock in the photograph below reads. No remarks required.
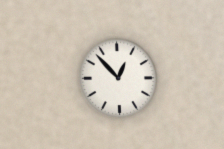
12:53
